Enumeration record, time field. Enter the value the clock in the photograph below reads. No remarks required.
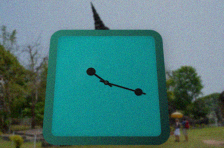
10:18
